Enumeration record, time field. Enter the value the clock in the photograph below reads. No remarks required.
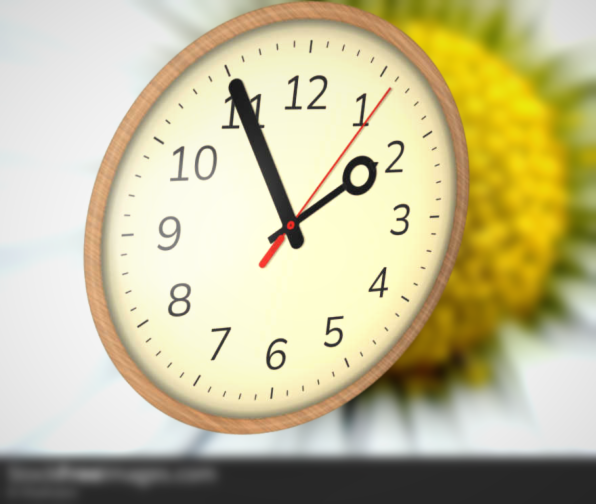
1:55:06
